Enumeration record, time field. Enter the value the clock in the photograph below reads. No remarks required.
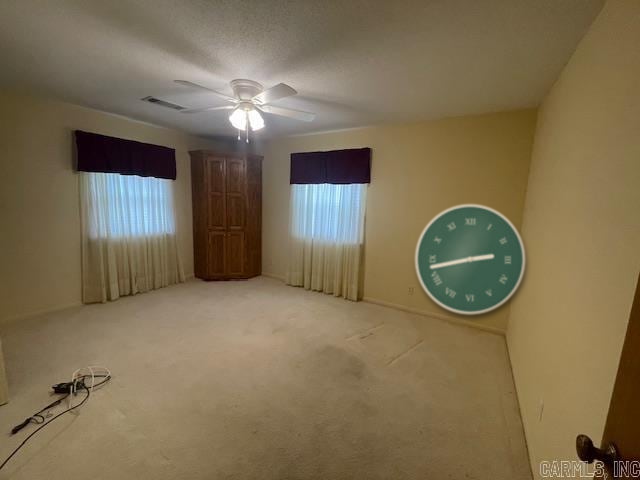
2:43
